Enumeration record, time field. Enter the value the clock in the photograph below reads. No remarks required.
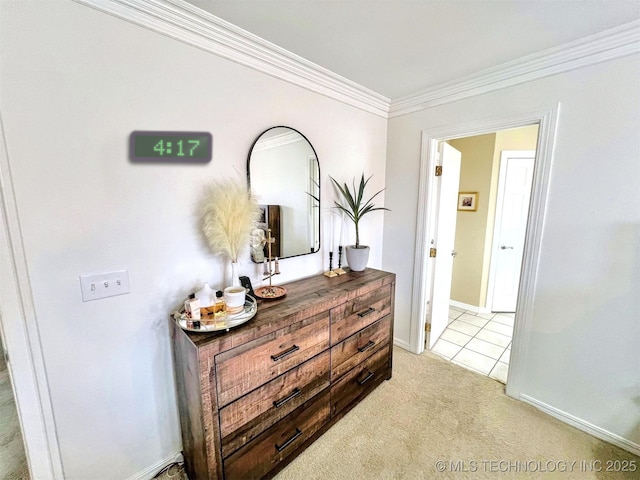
4:17
